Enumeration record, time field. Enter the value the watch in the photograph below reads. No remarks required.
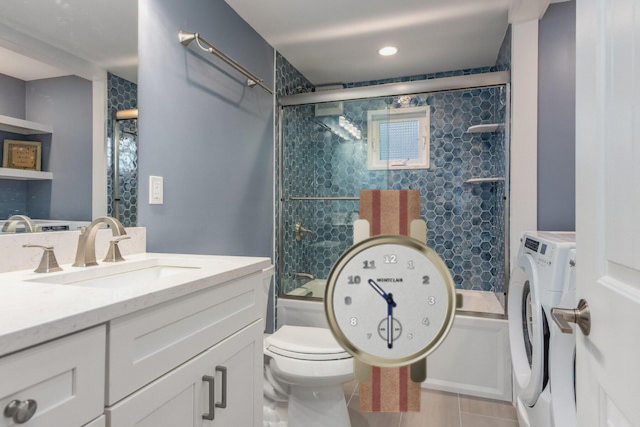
10:30
